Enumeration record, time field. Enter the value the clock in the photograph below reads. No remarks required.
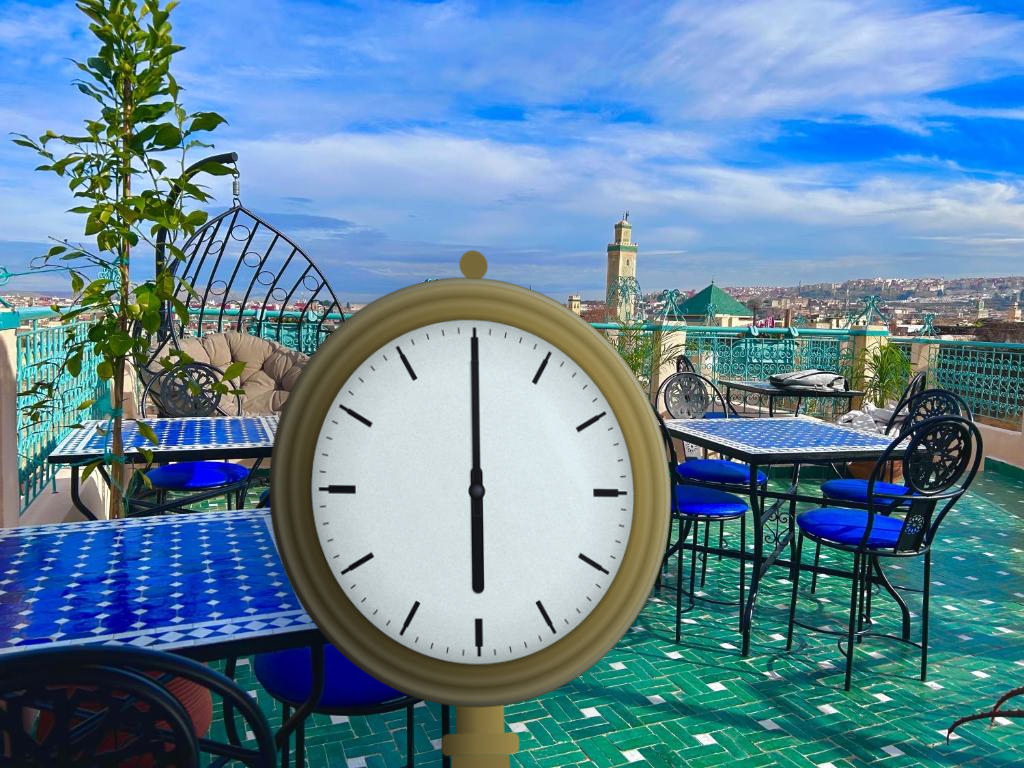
6:00
